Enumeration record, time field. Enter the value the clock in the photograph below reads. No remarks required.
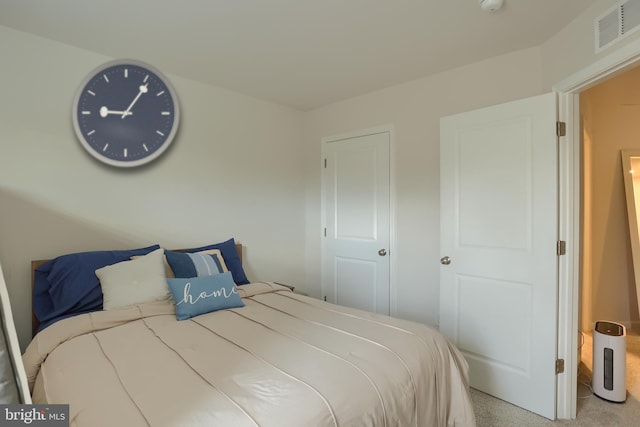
9:06
